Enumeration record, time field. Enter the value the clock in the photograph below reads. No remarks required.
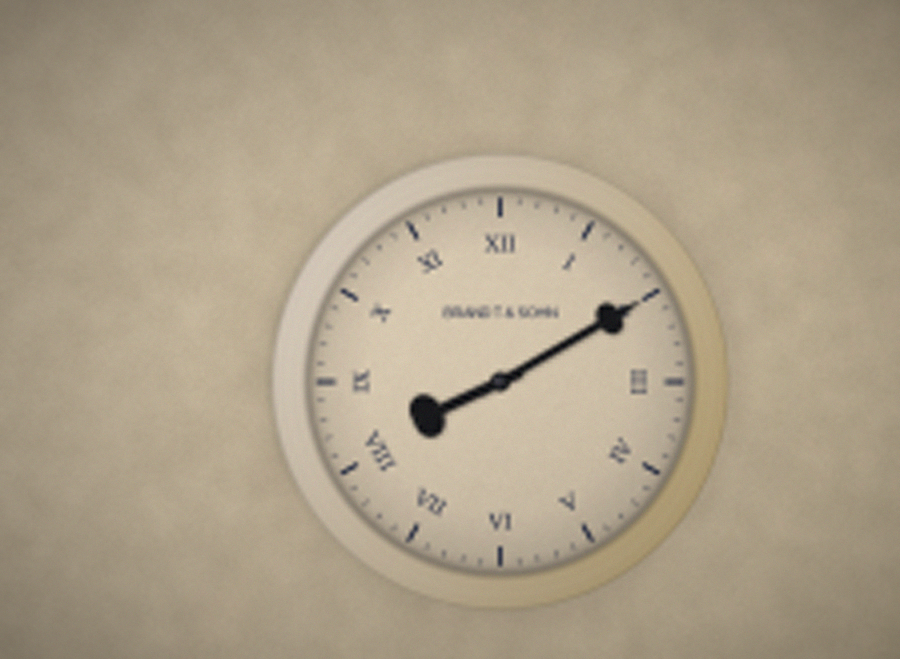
8:10
